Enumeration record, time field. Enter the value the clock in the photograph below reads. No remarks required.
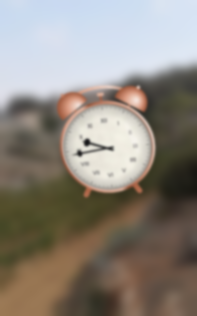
9:44
